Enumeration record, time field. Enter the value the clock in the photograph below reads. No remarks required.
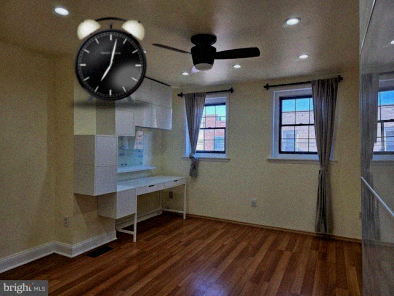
7:02
